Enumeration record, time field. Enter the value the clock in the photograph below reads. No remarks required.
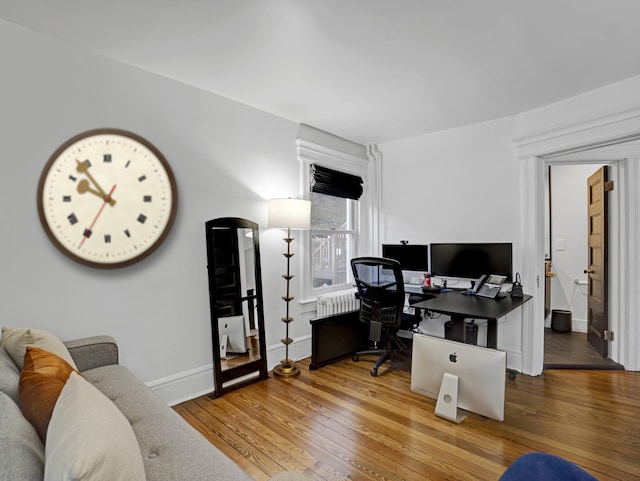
9:53:35
